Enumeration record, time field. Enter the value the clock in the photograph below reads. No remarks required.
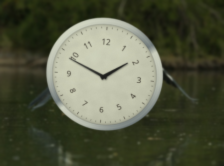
1:49
